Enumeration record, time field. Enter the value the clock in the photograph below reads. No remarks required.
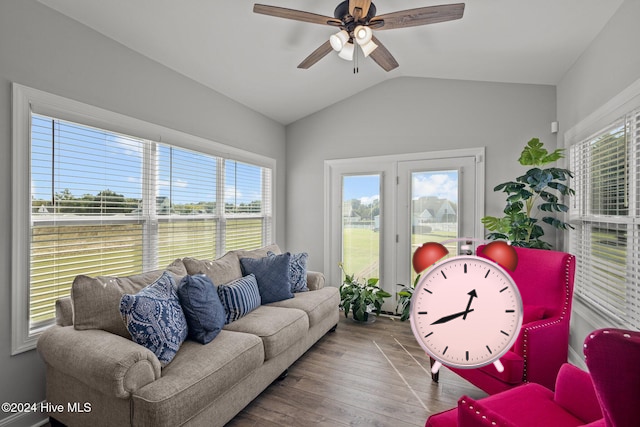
12:42
